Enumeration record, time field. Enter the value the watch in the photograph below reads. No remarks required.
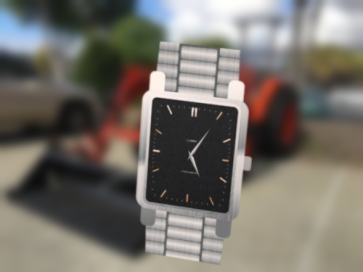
5:05
